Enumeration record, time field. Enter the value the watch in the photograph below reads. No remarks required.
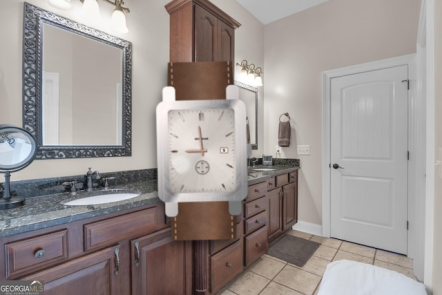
8:59
